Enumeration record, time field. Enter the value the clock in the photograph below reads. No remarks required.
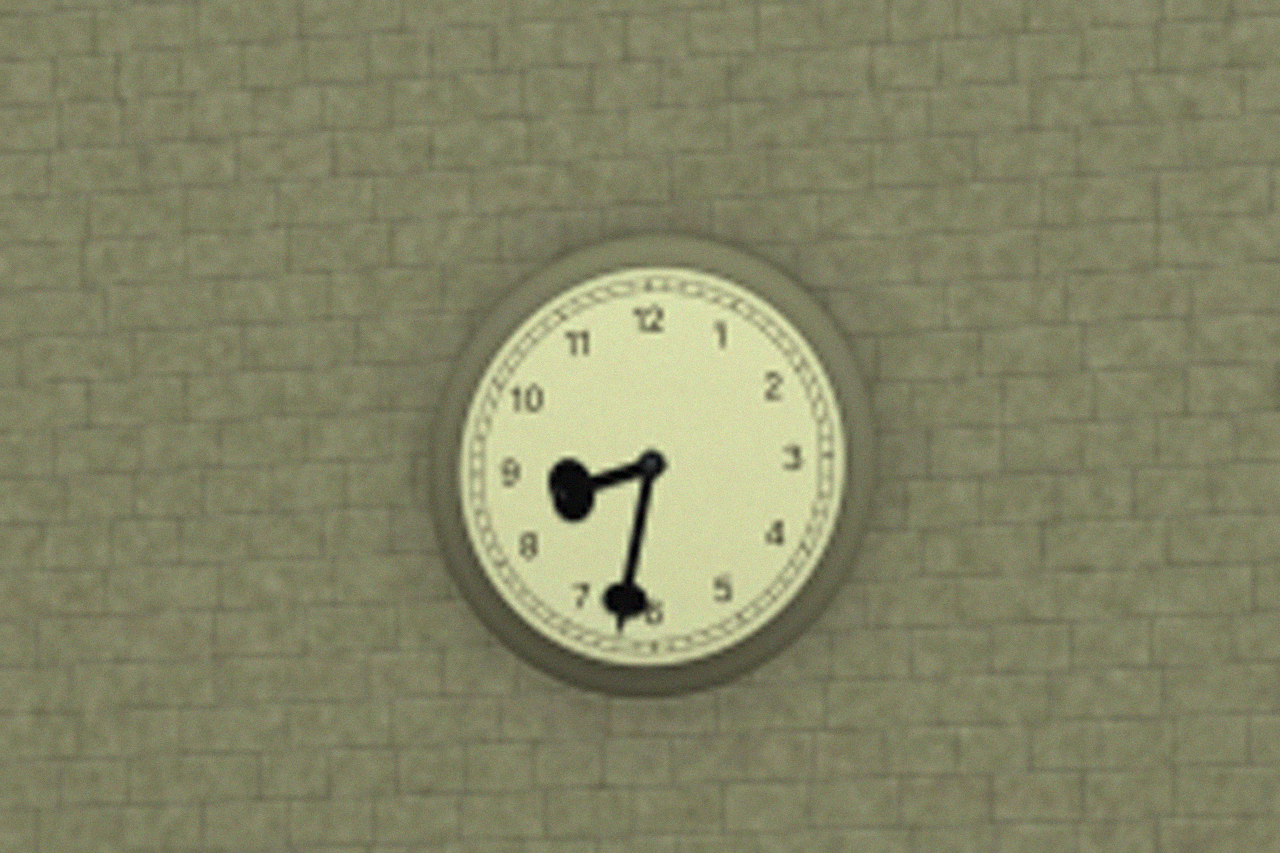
8:32
